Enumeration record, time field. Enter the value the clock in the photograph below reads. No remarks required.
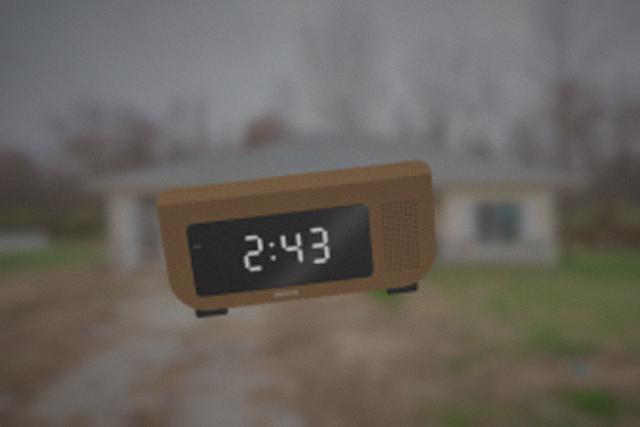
2:43
